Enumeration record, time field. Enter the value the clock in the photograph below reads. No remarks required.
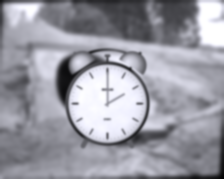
2:00
